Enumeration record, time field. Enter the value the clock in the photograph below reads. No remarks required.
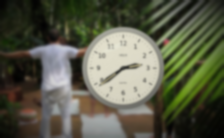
2:39
